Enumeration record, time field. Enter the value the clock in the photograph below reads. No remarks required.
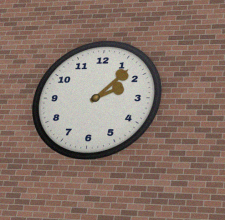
2:07
